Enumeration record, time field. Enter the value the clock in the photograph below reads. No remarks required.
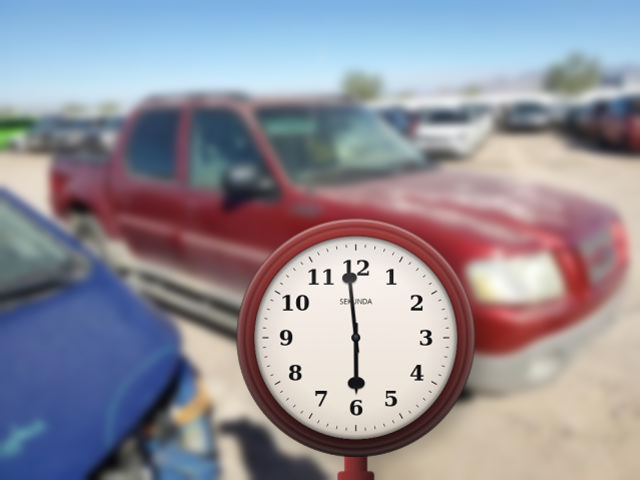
5:59
